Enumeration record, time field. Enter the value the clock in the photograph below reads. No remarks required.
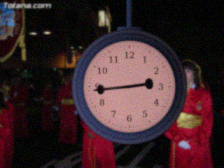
2:44
